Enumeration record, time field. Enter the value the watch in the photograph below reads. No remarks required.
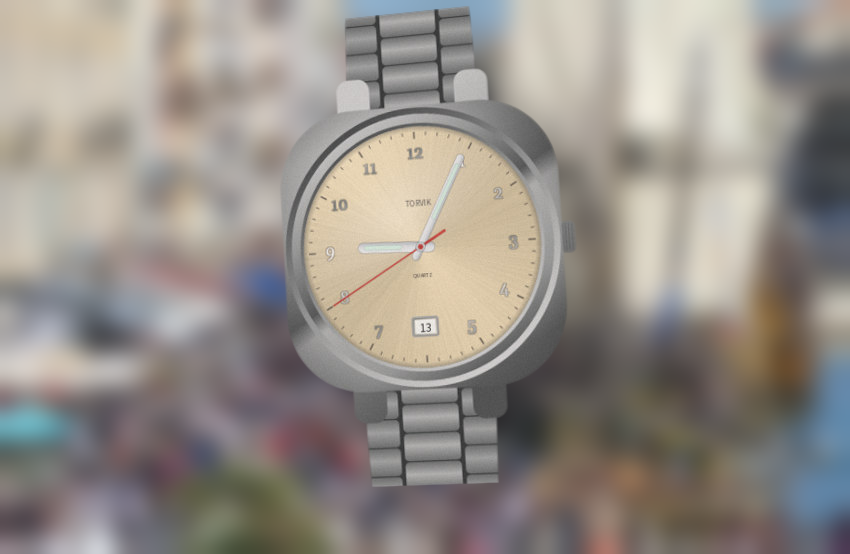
9:04:40
